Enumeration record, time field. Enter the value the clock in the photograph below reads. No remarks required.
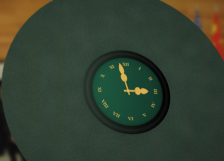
2:58
